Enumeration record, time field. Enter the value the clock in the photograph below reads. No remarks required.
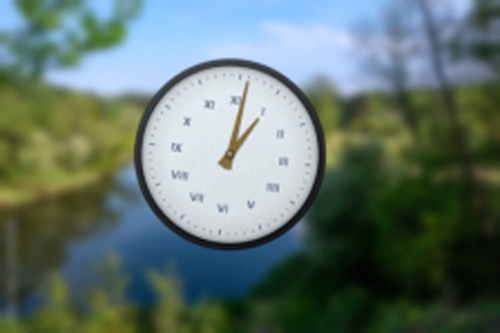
1:01
